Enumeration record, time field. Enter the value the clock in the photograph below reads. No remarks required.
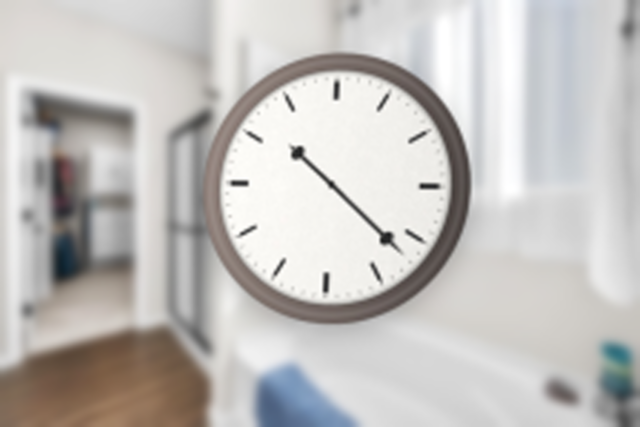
10:22
